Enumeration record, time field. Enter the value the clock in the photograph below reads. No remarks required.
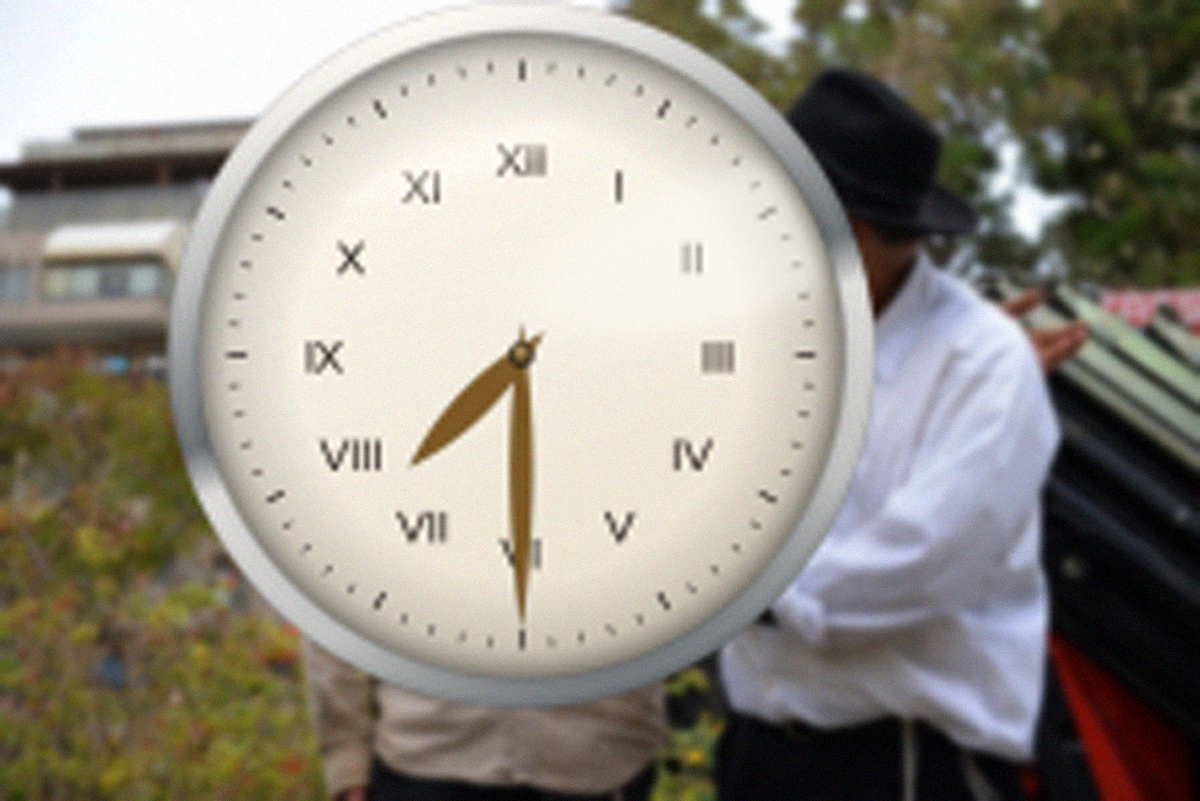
7:30
